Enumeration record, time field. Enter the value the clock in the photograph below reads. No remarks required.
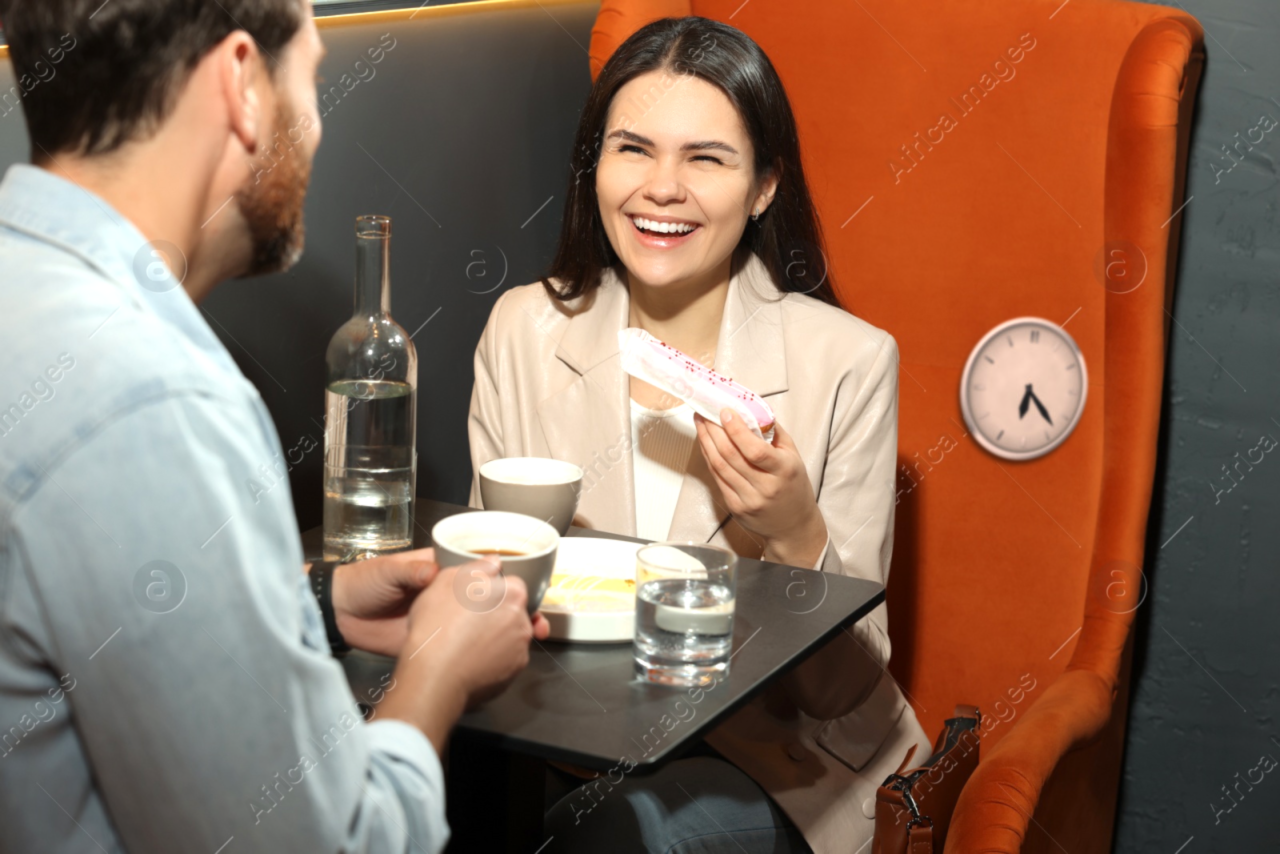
6:23
